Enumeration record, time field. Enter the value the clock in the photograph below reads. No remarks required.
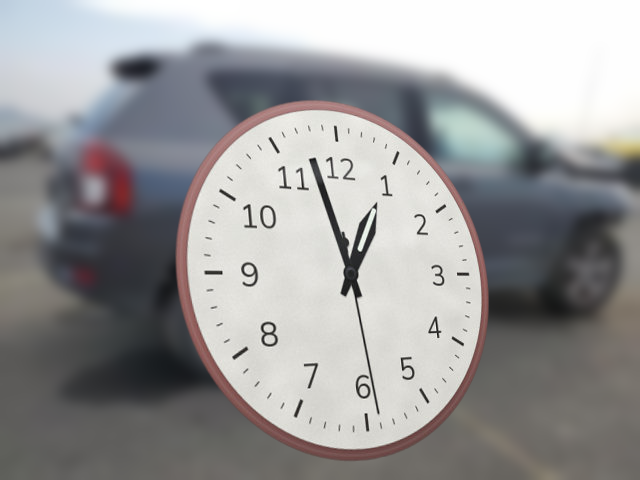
12:57:29
